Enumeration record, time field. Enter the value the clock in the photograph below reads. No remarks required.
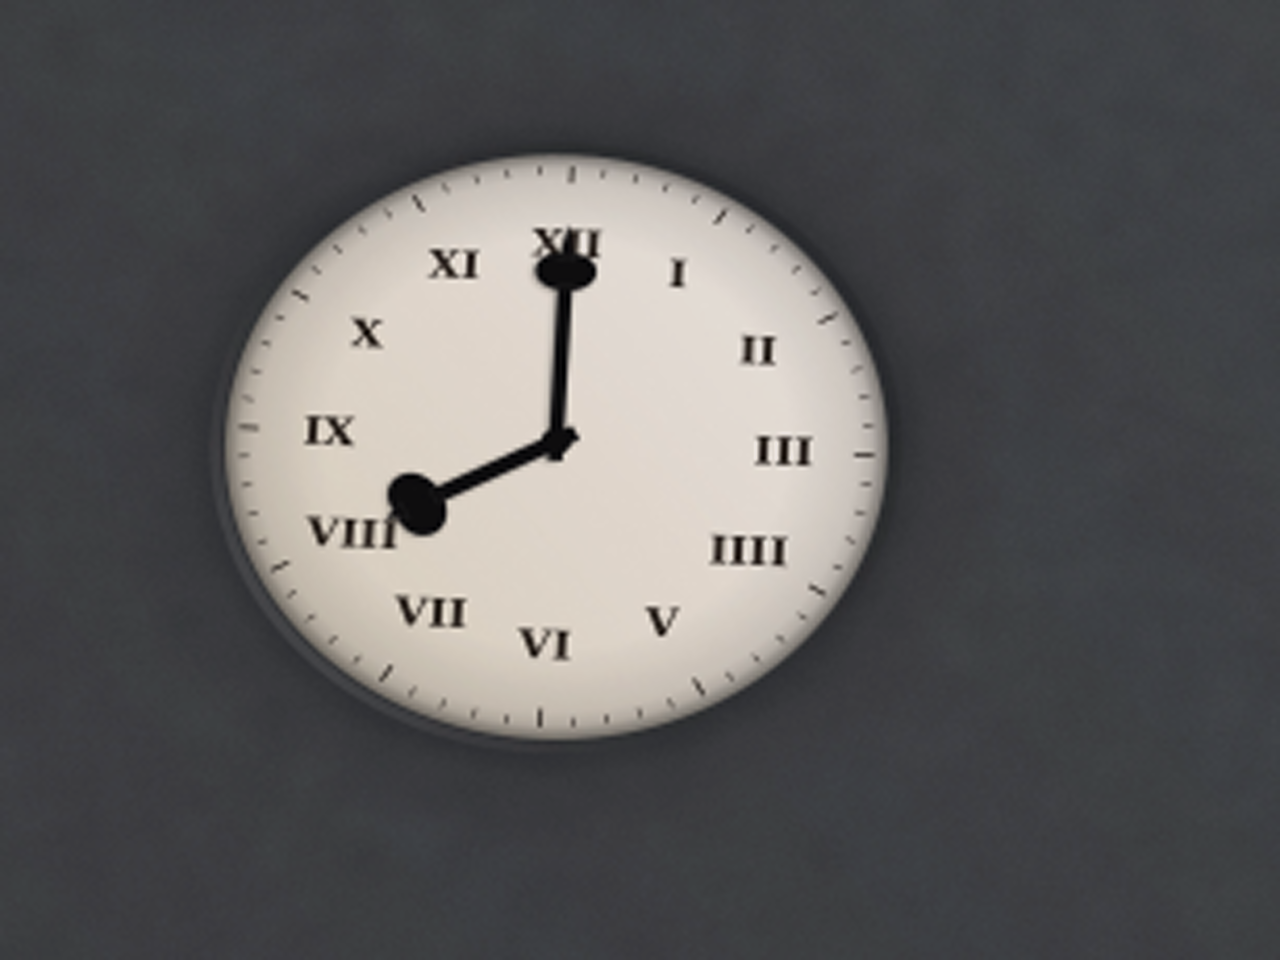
8:00
